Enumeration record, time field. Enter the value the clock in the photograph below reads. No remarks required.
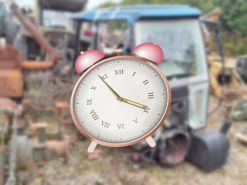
3:54
